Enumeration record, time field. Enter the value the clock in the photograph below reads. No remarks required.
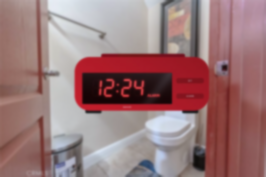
12:24
